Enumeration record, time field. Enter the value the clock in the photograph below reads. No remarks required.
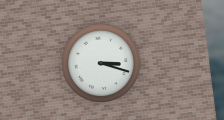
3:19
